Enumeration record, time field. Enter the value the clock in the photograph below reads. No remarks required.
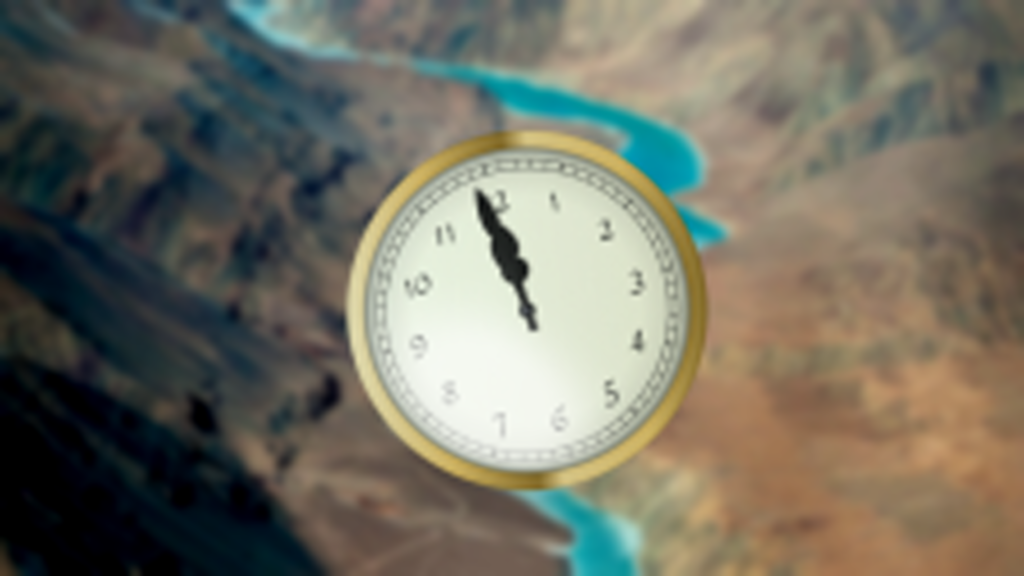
11:59
